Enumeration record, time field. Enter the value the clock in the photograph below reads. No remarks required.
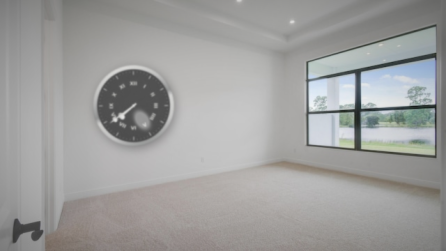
7:39
